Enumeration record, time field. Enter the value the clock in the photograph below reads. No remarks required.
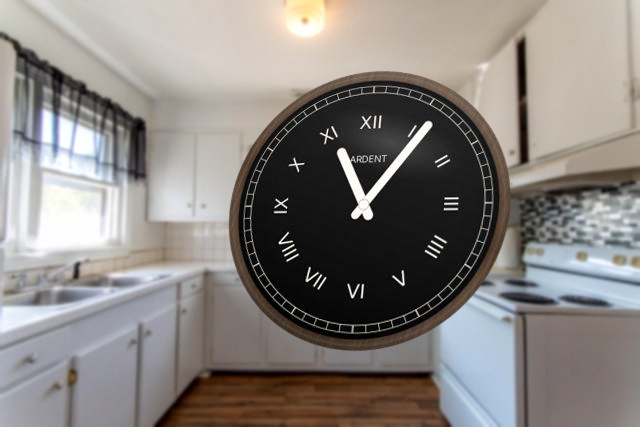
11:06
